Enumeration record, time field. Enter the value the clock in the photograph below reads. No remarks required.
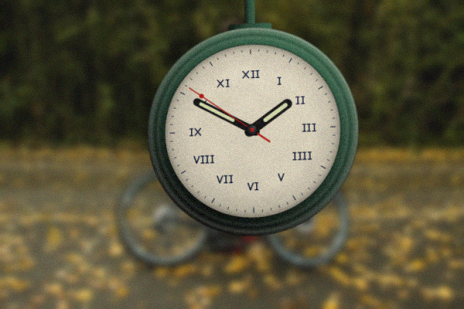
1:49:51
